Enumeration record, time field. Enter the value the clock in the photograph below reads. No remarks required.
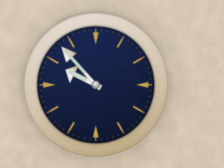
9:53
